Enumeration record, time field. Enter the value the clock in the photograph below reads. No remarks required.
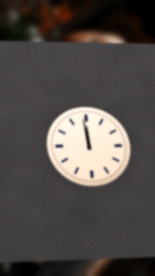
11:59
